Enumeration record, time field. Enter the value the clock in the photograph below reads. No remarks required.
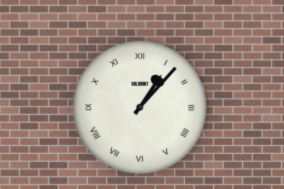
1:07
